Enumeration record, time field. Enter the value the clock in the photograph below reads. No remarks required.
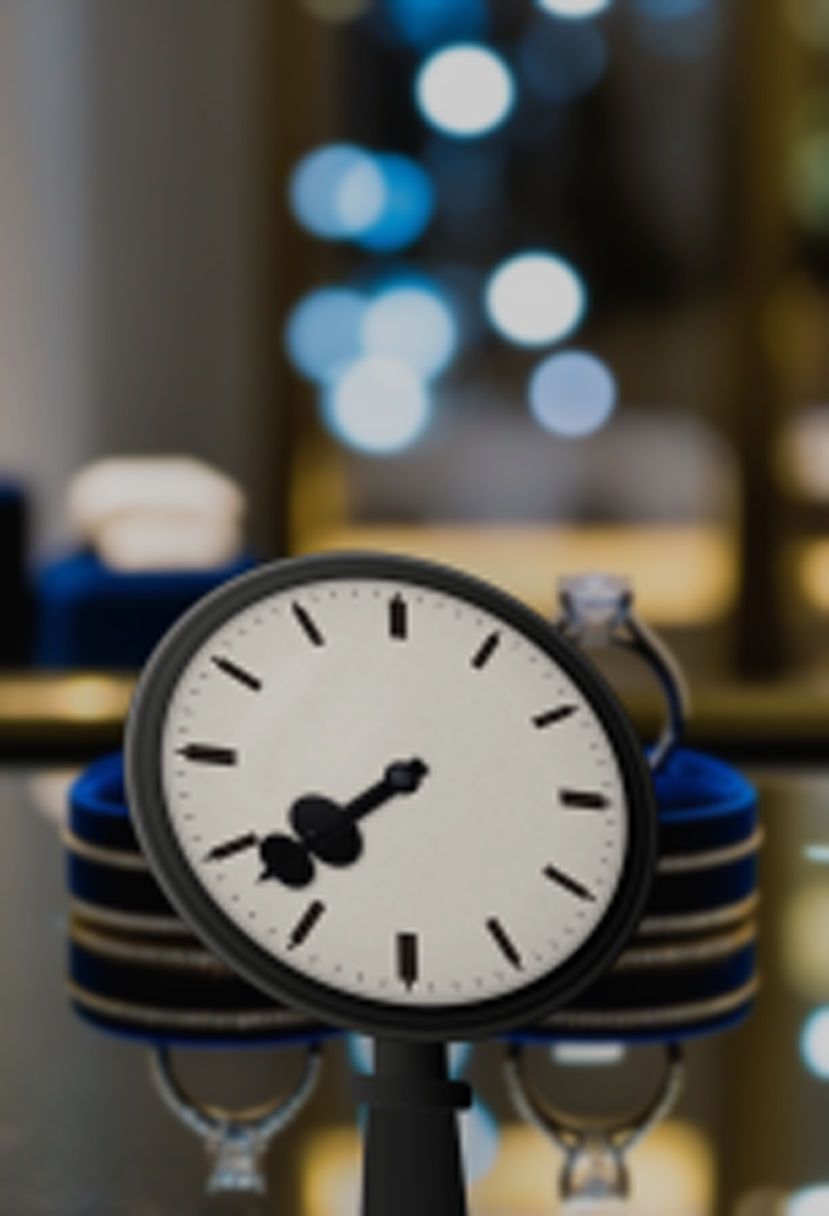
7:38
